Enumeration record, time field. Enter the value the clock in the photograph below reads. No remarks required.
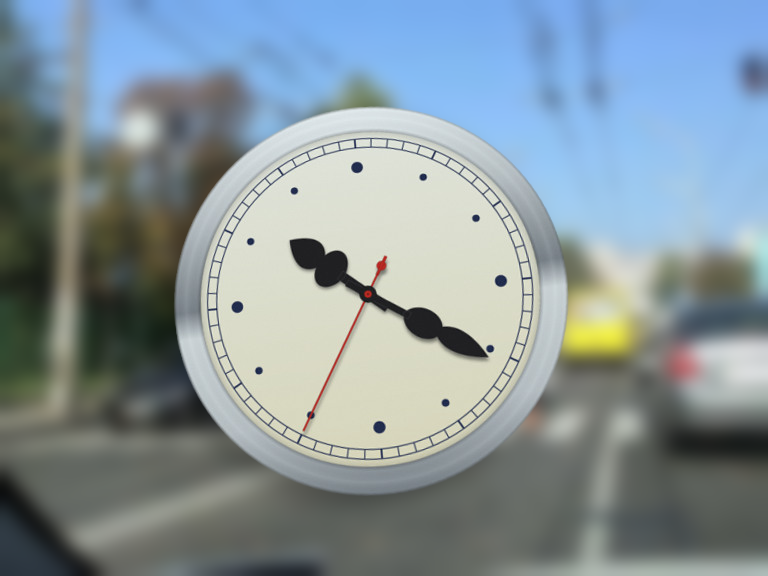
10:20:35
